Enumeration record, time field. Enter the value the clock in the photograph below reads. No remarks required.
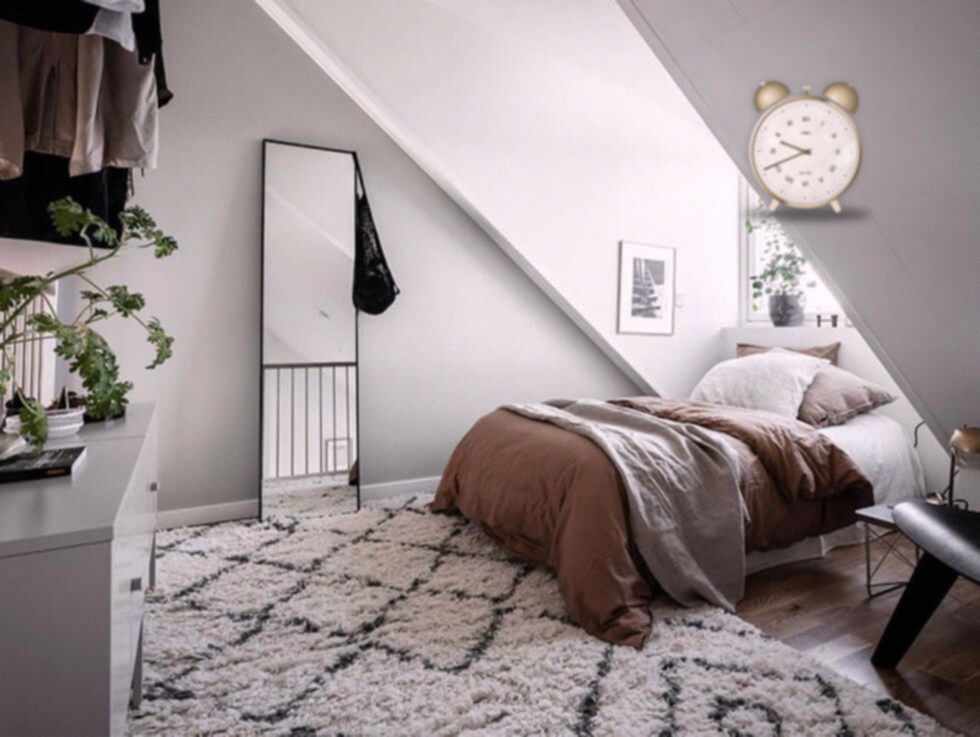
9:41
